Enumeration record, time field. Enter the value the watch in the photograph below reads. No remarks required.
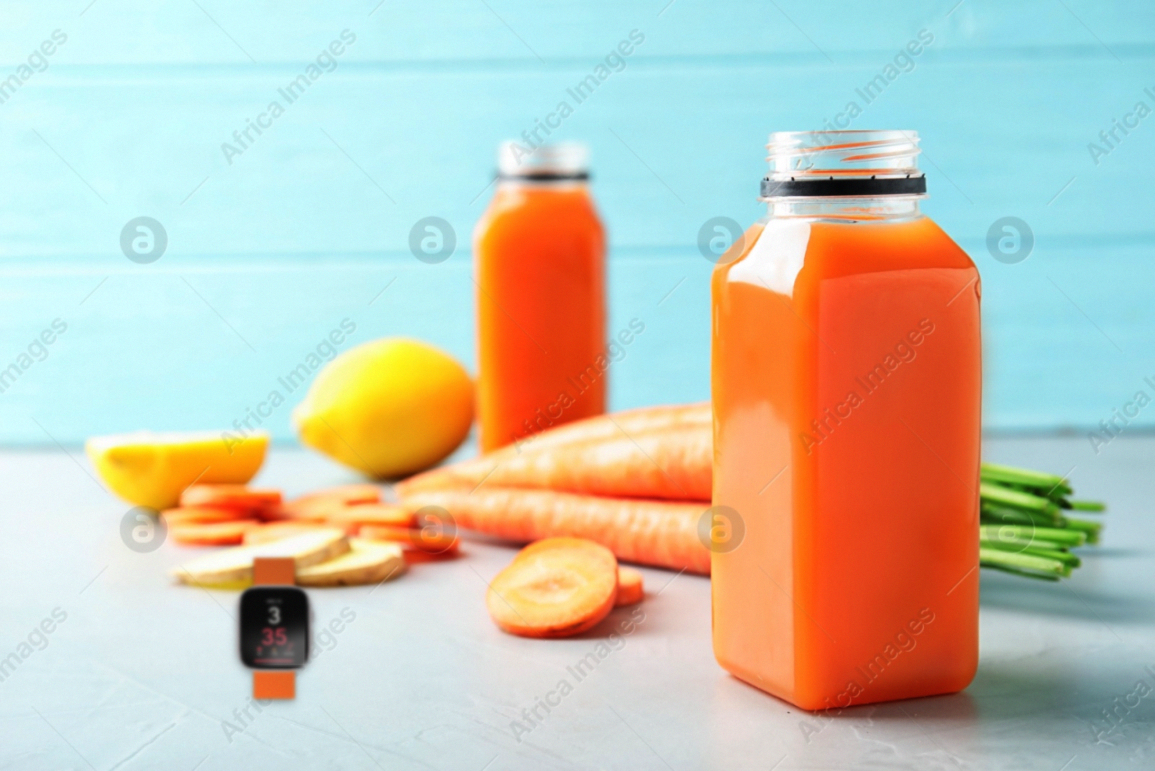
3:35
